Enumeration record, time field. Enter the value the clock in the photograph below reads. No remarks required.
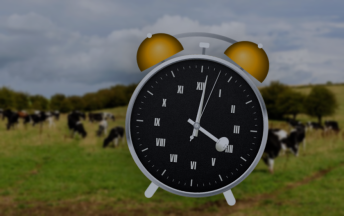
4:01:03
